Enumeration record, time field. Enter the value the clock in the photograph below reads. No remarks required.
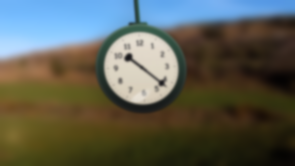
10:22
